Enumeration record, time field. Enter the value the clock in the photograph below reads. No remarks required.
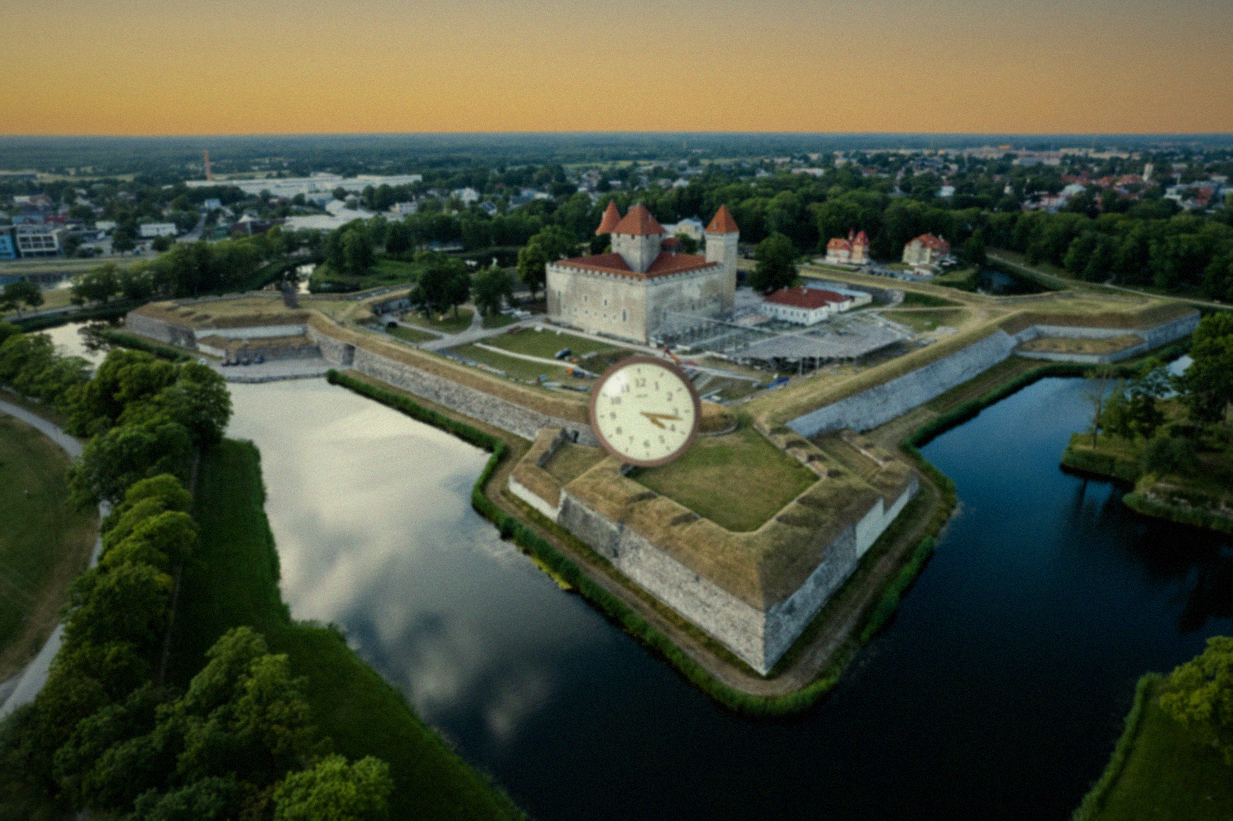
4:17
